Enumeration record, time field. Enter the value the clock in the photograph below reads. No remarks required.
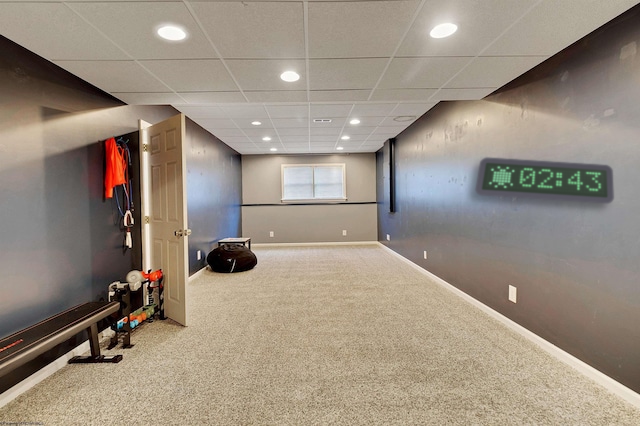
2:43
